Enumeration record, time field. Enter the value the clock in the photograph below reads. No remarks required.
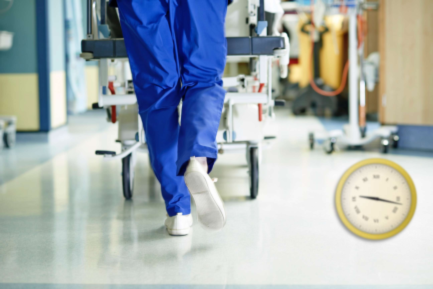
9:17
